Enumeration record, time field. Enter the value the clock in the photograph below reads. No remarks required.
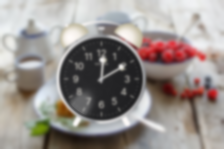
12:10
